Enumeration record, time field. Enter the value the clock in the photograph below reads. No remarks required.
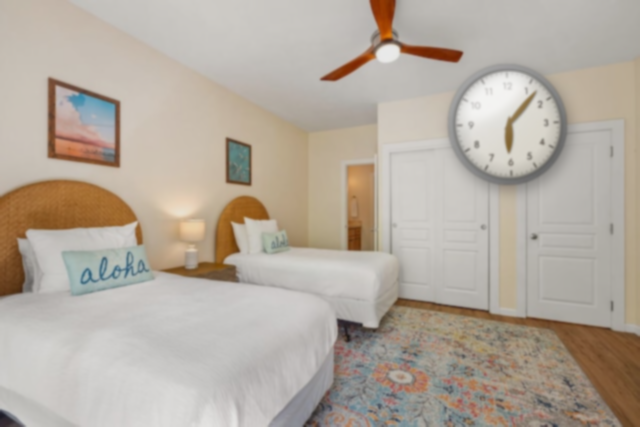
6:07
